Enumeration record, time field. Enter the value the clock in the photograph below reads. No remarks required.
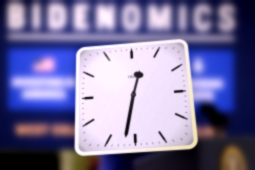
12:32
